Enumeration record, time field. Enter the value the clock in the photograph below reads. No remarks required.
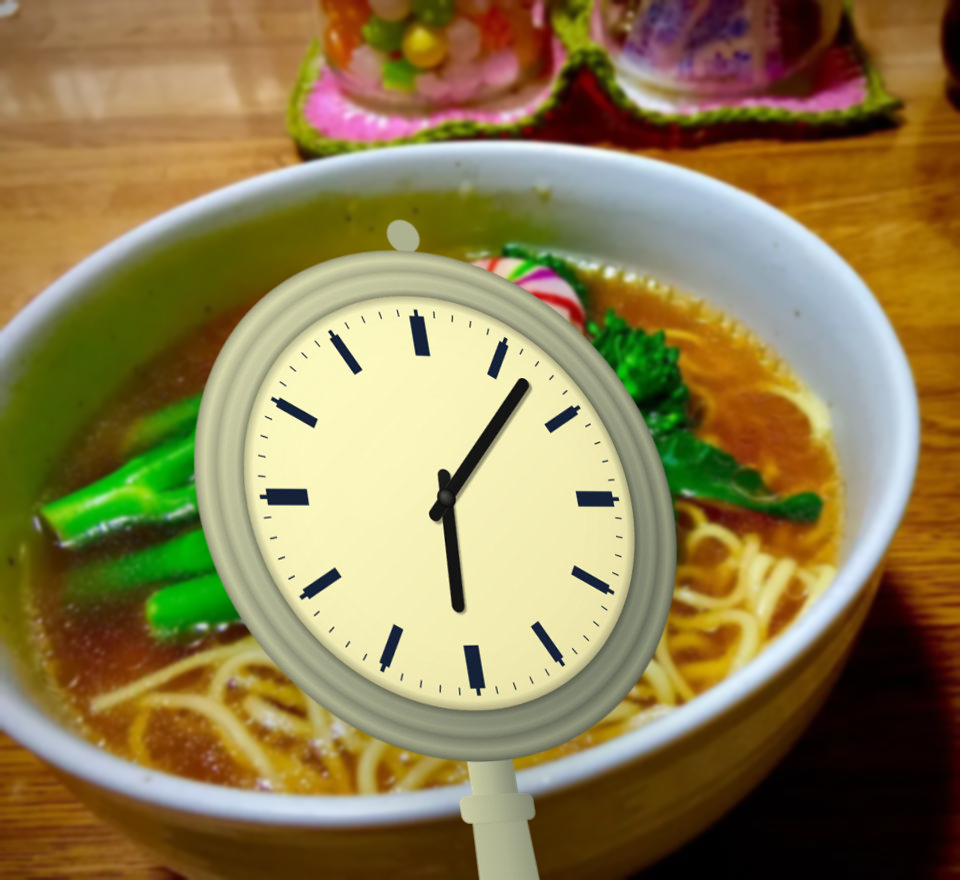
6:07
